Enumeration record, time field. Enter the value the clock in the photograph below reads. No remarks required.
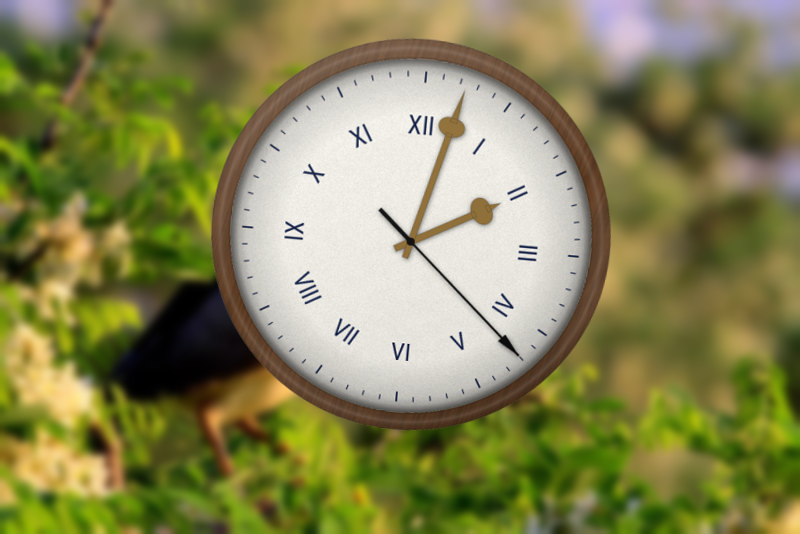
2:02:22
